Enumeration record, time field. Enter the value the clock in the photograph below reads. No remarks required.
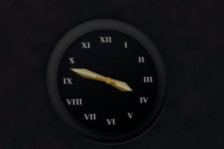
3:48
